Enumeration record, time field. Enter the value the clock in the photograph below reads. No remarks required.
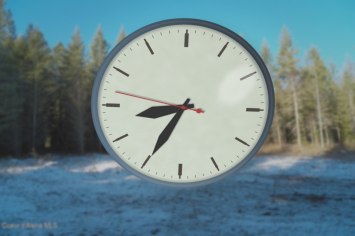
8:34:47
